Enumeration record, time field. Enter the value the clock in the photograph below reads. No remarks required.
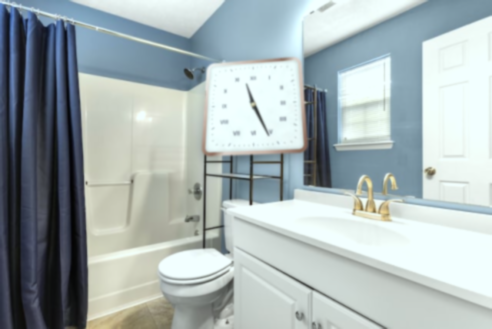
11:26
